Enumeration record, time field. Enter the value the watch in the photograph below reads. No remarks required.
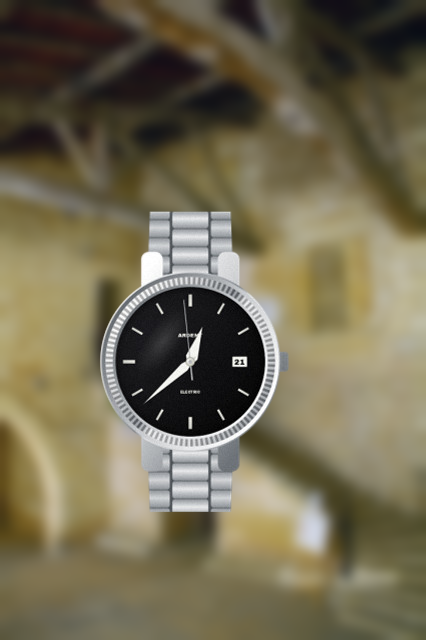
12:37:59
